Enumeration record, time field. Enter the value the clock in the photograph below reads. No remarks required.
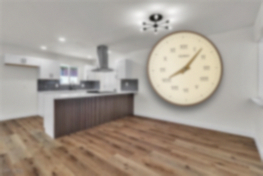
8:07
